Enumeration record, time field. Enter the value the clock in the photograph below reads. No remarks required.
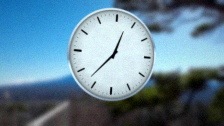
12:37
